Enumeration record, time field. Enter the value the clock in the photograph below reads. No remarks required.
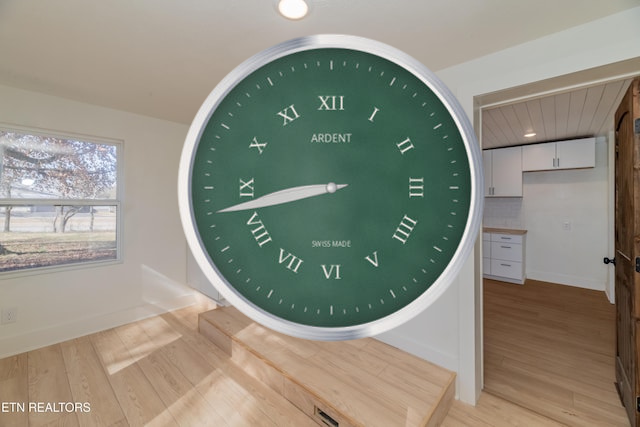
8:43
